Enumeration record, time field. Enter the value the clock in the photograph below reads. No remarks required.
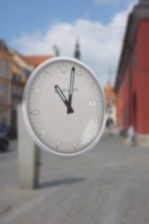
11:03
